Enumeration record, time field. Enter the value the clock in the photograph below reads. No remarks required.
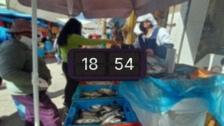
18:54
